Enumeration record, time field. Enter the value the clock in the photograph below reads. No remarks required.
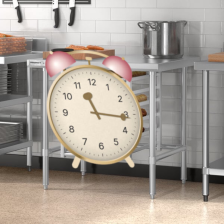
11:16
